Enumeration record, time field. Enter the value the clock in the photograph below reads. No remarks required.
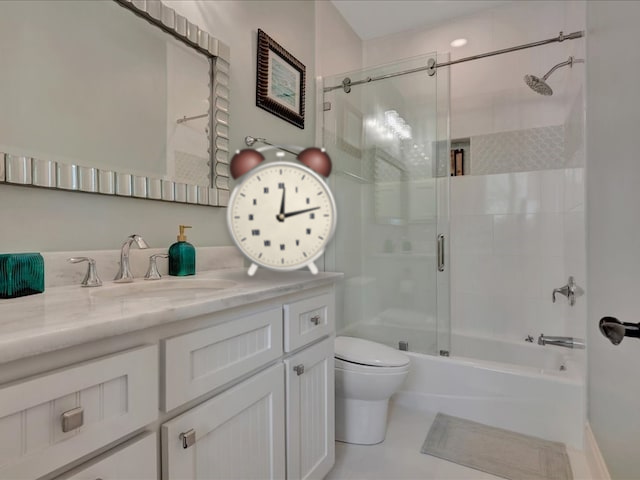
12:13
